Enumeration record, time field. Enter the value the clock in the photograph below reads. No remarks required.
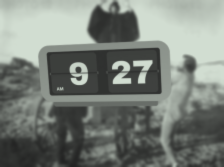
9:27
